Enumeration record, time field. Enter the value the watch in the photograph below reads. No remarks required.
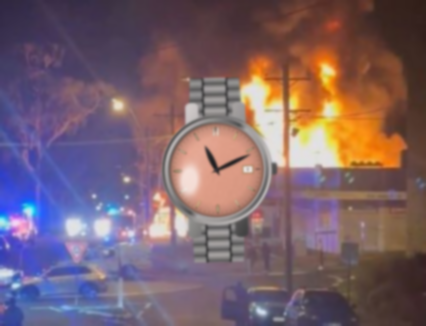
11:11
